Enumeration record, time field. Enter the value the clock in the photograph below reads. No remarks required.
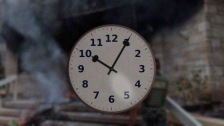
10:05
